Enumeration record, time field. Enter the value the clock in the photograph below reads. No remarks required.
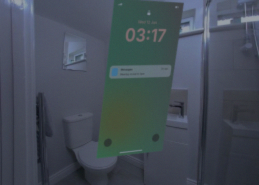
3:17
